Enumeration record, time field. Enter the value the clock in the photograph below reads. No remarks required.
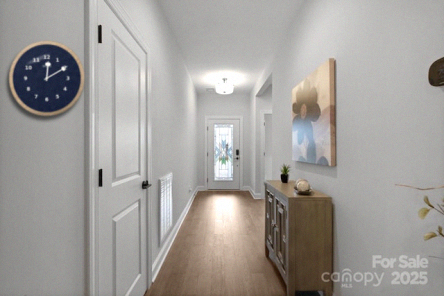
12:10
